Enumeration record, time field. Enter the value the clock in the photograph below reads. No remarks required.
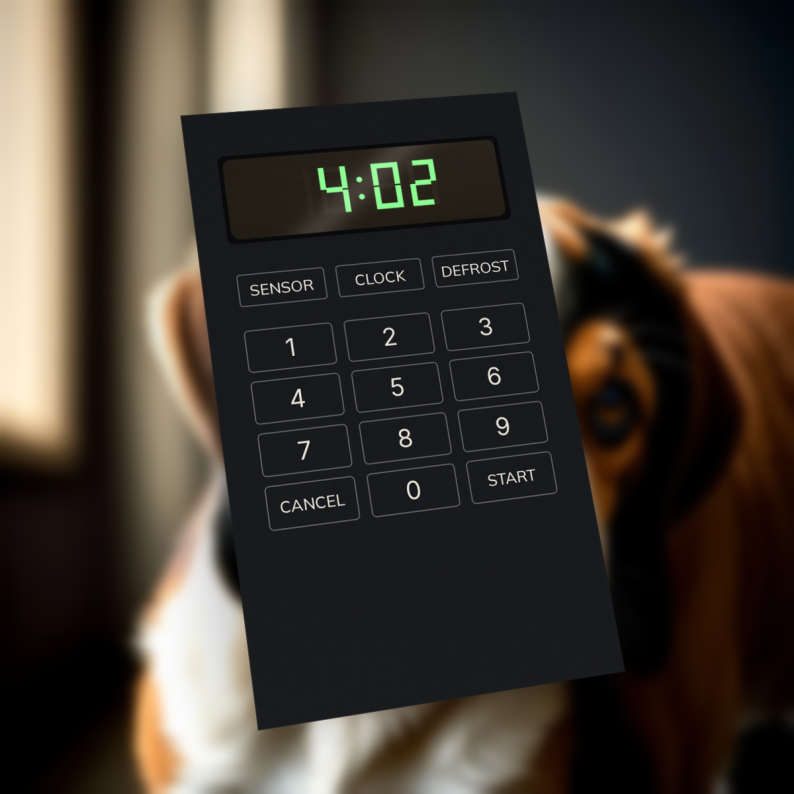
4:02
